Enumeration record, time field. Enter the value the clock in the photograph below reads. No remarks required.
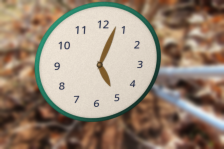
5:03
